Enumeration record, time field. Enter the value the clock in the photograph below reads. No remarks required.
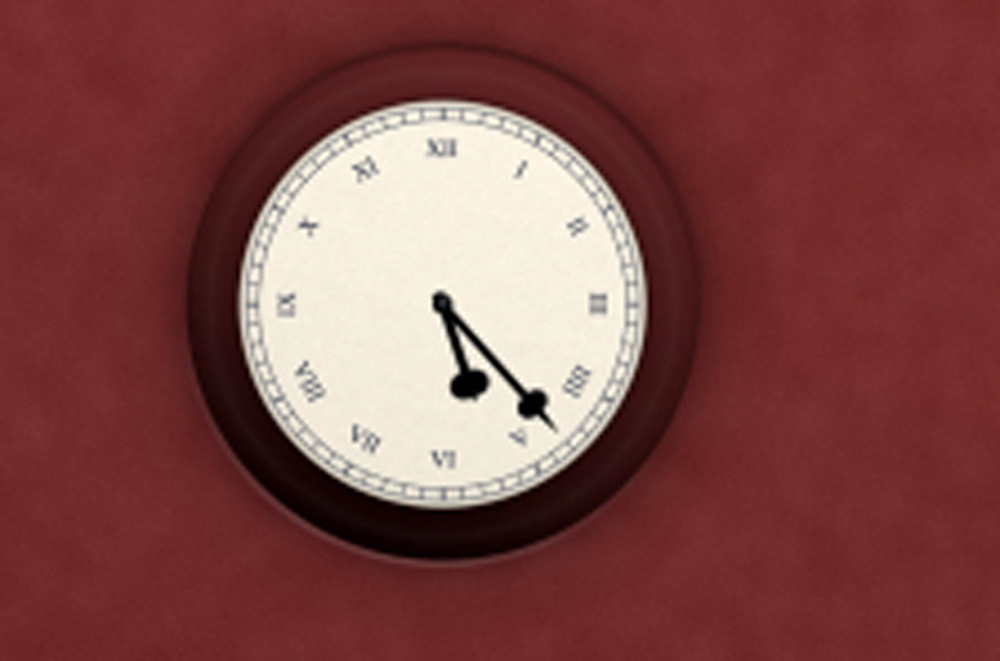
5:23
